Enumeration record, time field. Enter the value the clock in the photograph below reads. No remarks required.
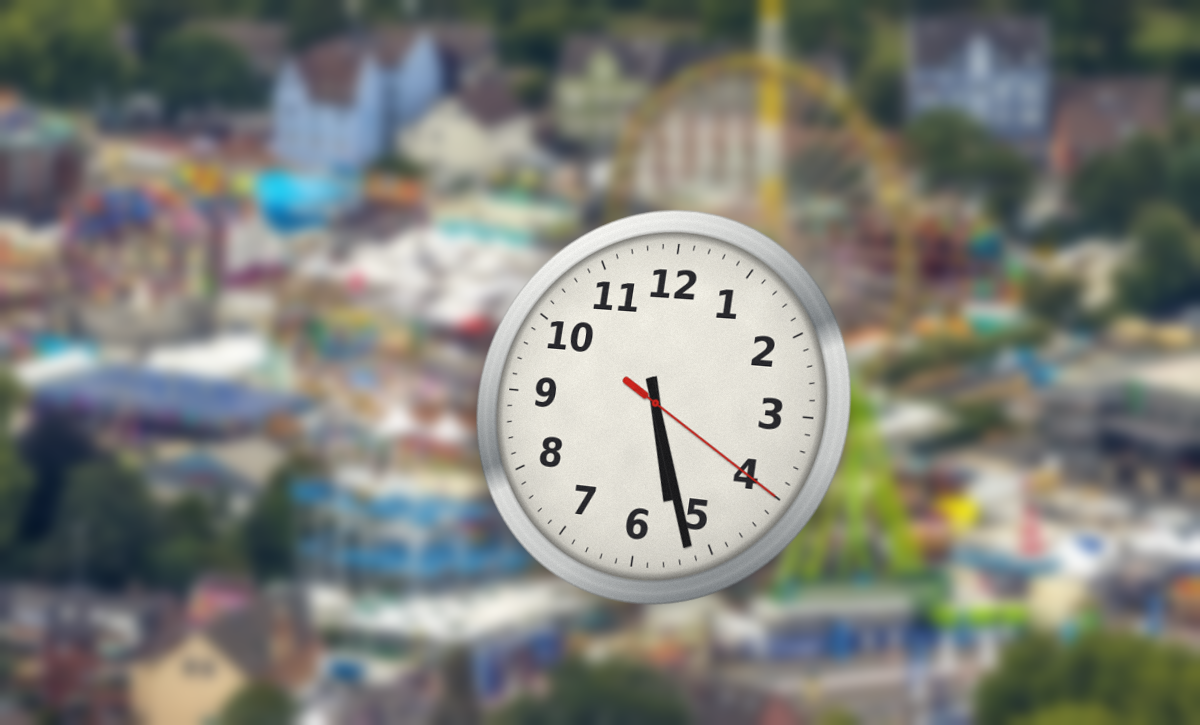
5:26:20
